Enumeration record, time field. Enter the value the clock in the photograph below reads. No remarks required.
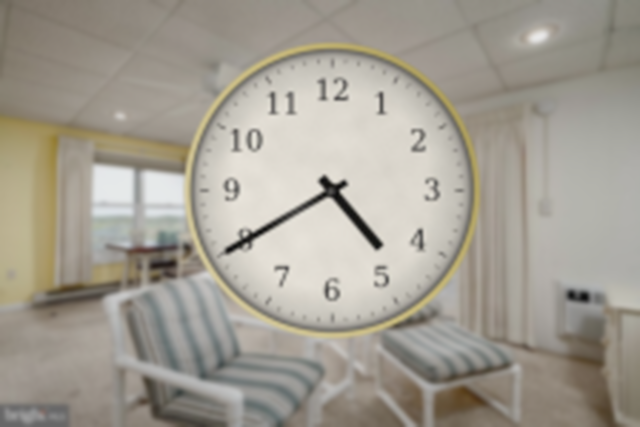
4:40
